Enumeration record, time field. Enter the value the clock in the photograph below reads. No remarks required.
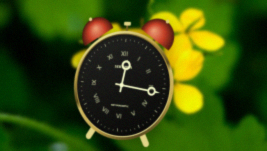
12:16
